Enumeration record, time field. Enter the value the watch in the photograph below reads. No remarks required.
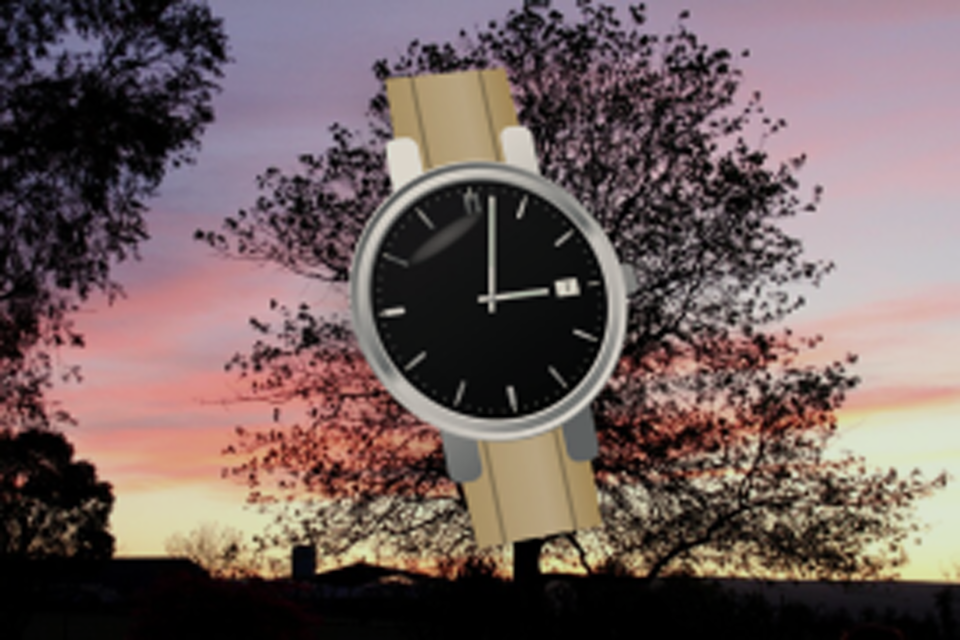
3:02
